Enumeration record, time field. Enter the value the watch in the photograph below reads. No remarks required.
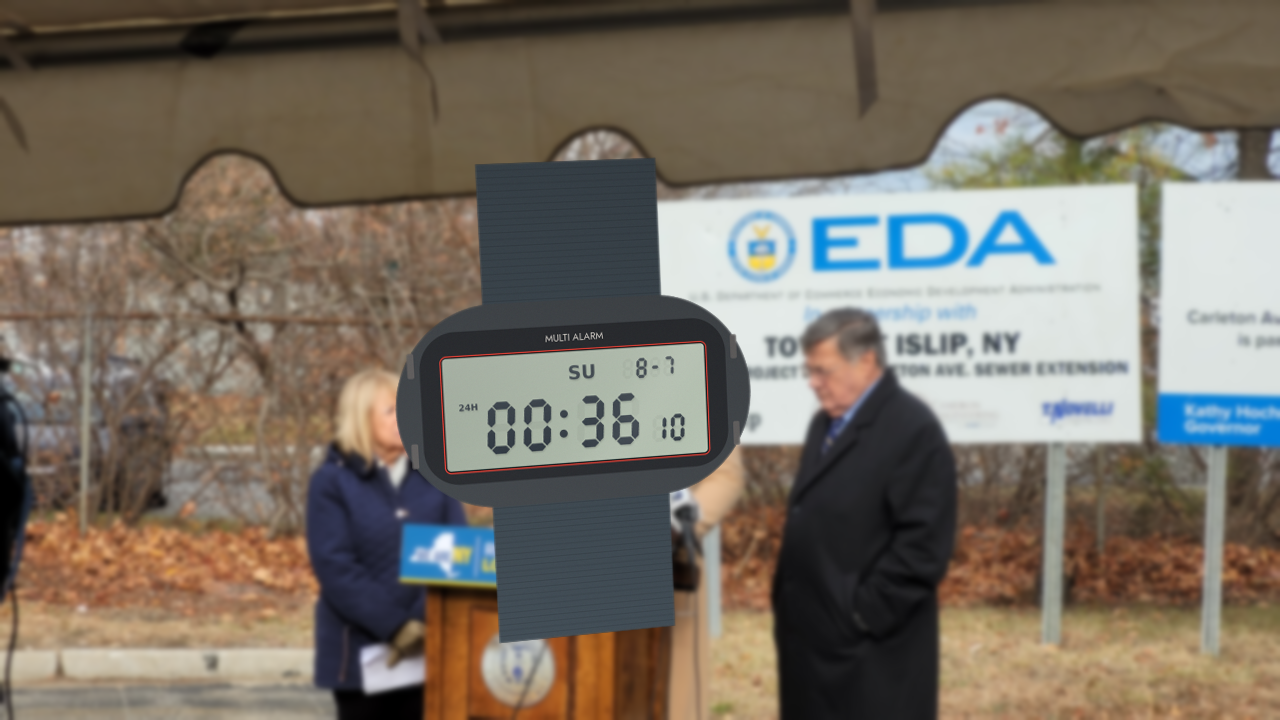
0:36:10
